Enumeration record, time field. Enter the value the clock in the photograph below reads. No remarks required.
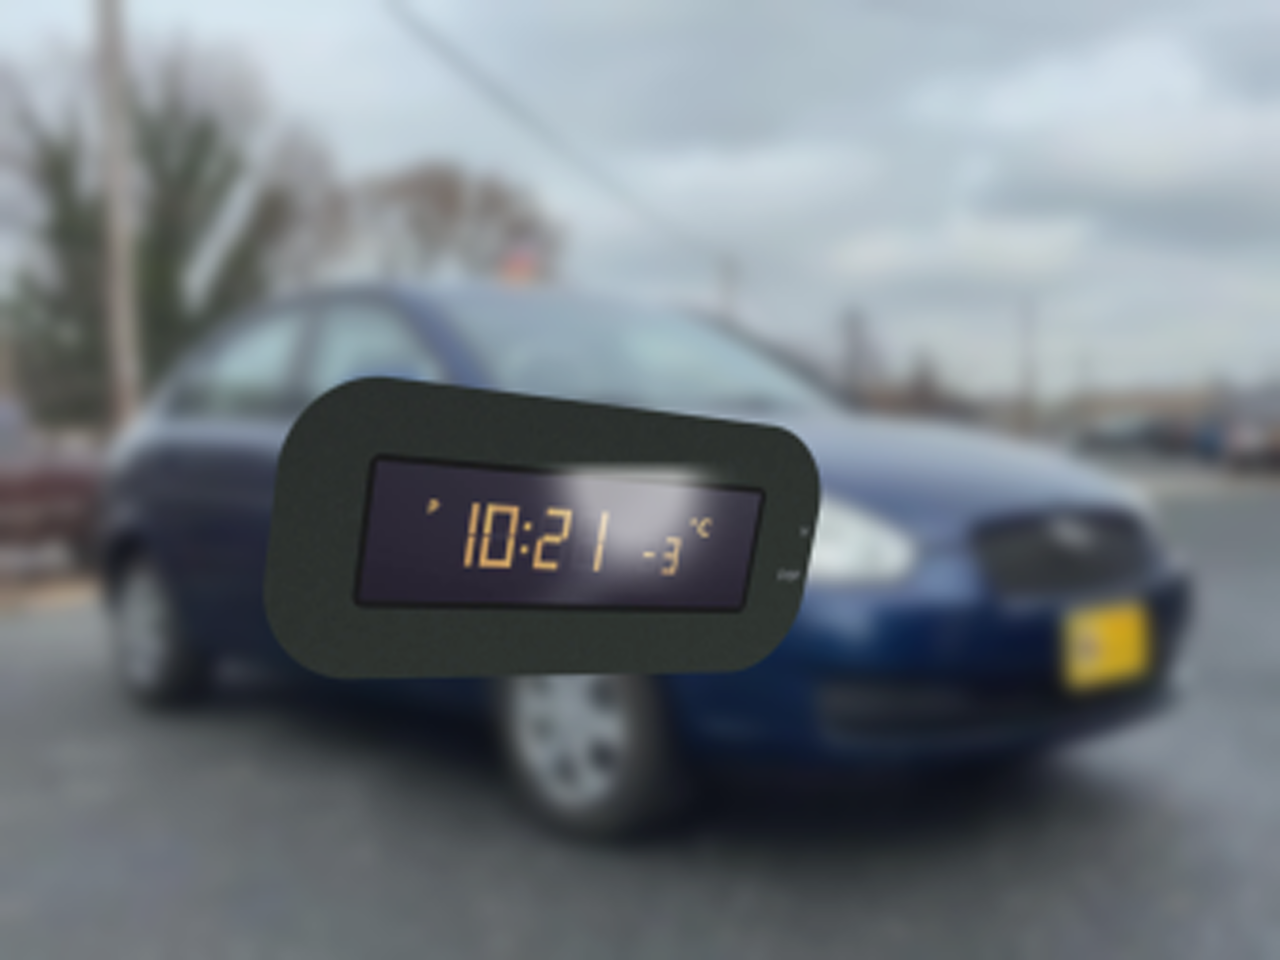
10:21
